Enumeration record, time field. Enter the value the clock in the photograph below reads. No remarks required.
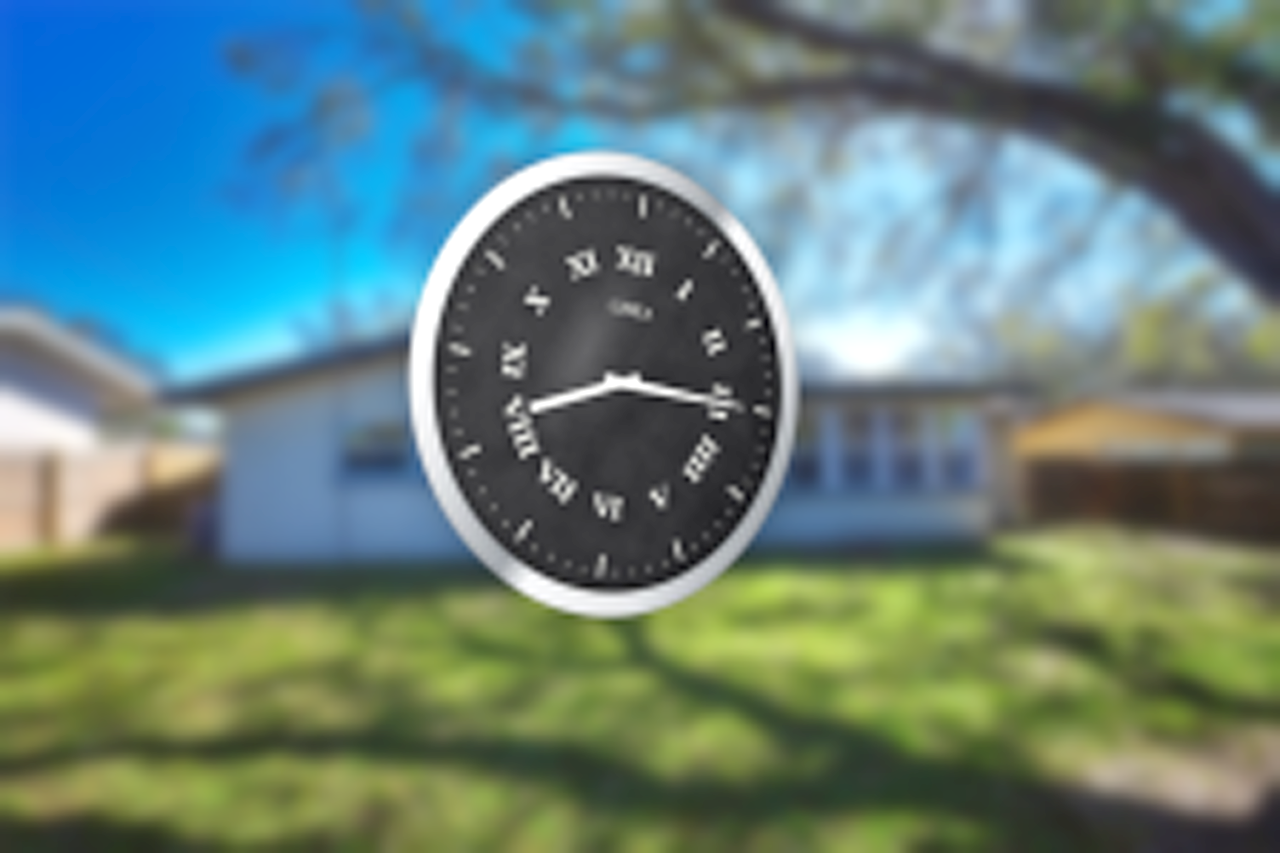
8:15
